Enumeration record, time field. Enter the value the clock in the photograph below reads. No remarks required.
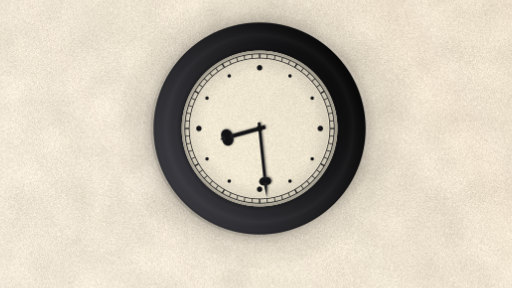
8:29
